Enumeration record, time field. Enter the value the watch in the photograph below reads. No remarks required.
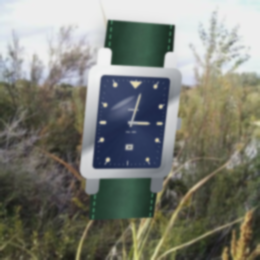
3:02
